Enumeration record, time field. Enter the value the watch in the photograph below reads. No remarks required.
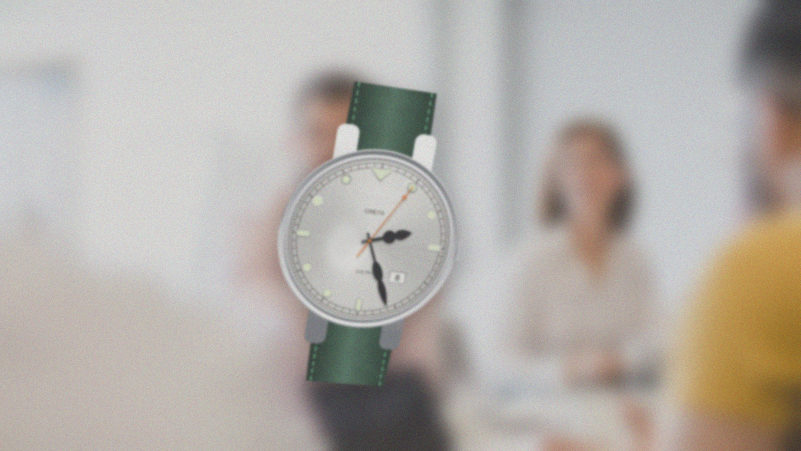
2:26:05
